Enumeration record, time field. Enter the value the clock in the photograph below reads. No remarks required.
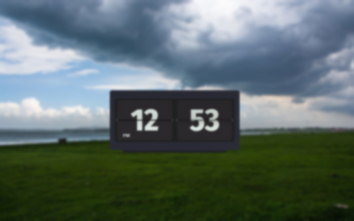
12:53
